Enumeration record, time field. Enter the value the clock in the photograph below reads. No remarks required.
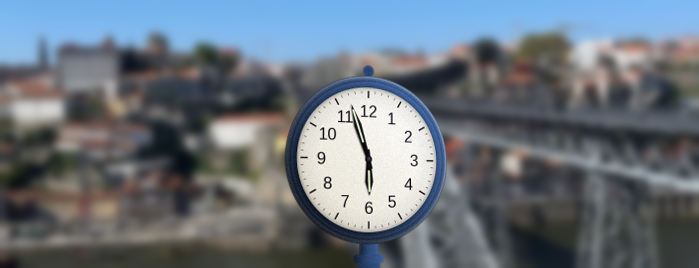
5:57
